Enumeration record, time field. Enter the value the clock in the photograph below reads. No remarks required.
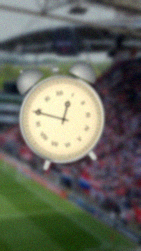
12:49
